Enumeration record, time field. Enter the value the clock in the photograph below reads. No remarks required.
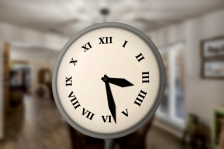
3:28
